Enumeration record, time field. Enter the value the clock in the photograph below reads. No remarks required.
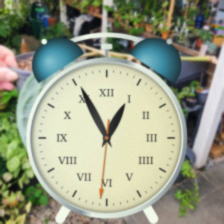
12:55:31
